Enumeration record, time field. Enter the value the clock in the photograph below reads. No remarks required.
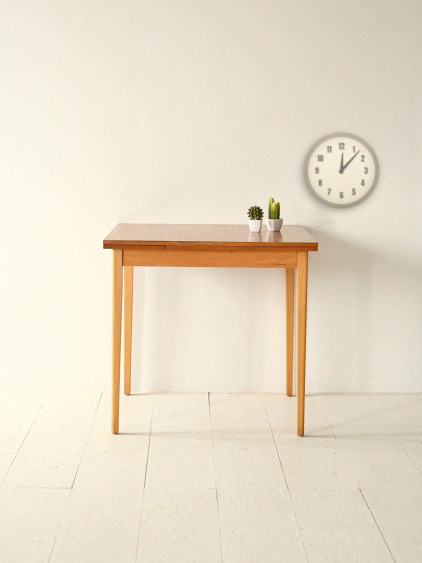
12:07
